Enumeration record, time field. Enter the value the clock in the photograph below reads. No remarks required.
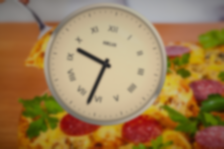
9:32
